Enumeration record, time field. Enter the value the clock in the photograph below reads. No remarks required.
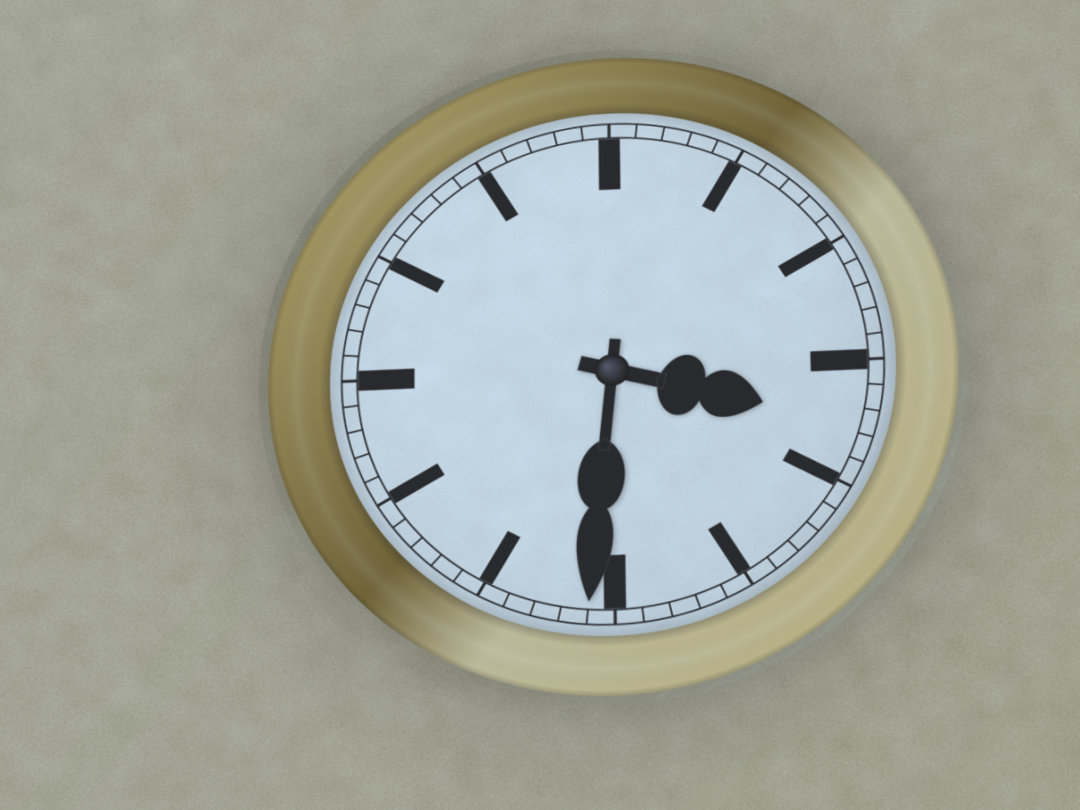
3:31
